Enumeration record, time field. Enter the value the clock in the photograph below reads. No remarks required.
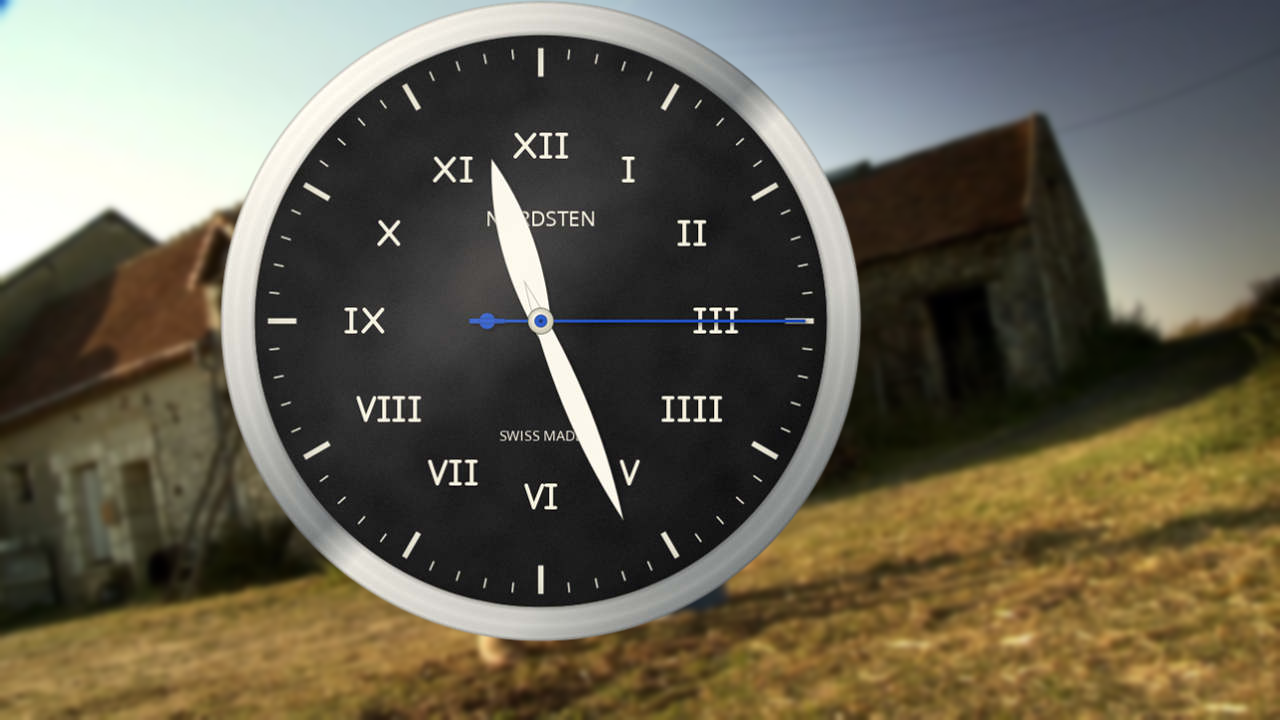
11:26:15
